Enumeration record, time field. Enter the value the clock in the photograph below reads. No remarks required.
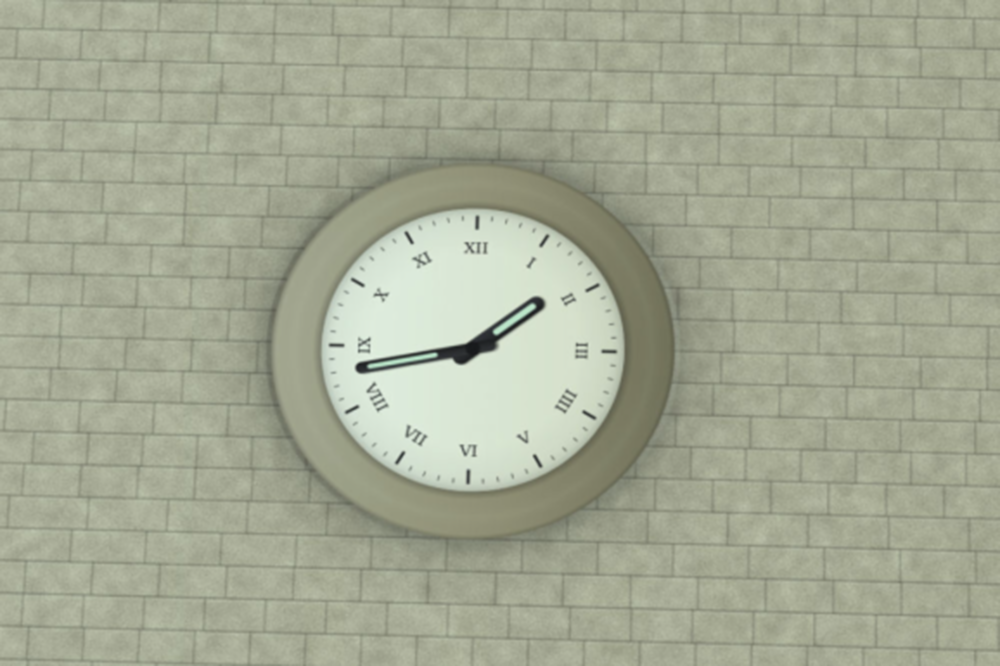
1:43
